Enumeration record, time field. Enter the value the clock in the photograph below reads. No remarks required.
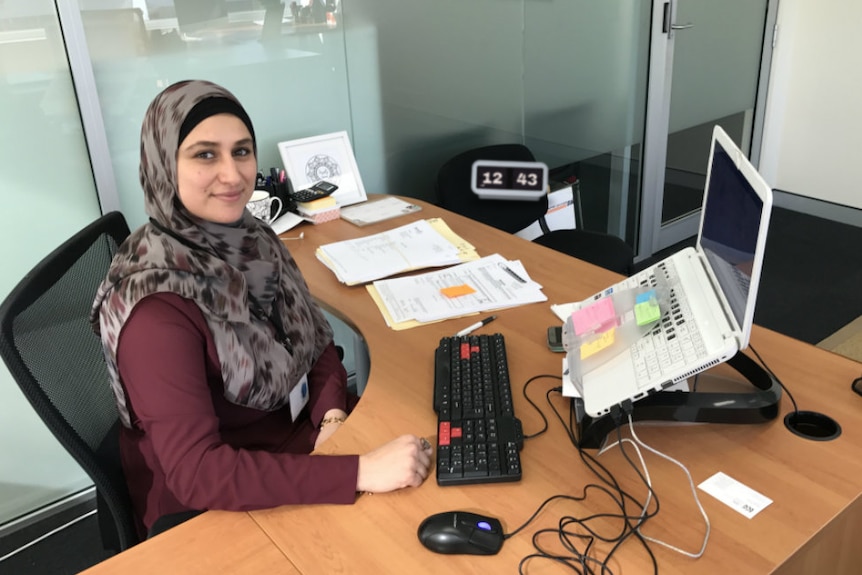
12:43
